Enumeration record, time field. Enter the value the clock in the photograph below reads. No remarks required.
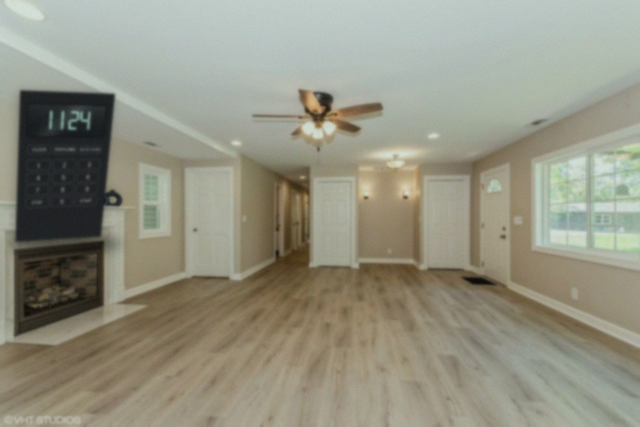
11:24
